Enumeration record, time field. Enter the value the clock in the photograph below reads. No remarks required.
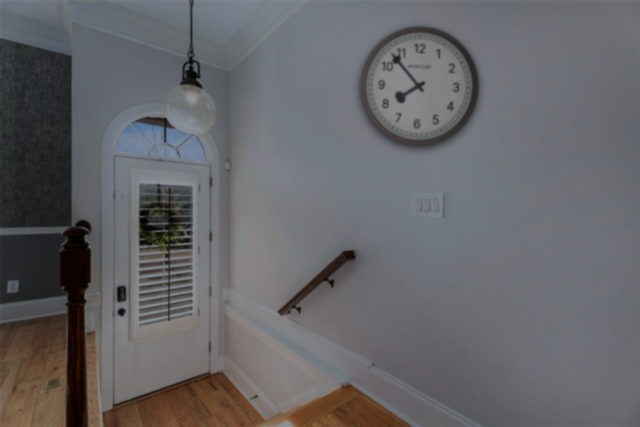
7:53
